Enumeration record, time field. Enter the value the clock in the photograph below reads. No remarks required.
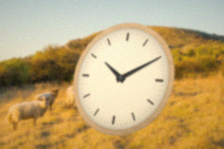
10:10
